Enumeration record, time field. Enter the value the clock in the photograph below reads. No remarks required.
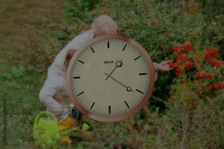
1:21
